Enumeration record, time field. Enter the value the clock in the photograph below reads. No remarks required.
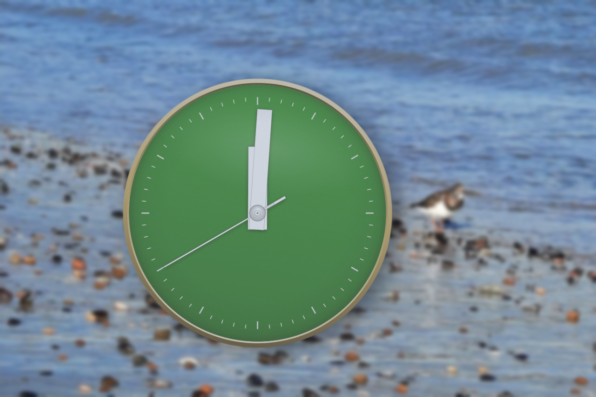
12:00:40
